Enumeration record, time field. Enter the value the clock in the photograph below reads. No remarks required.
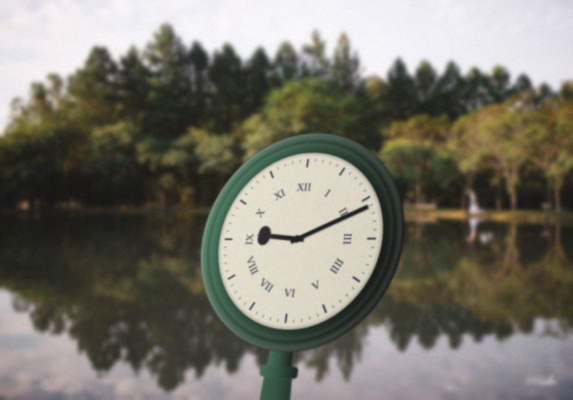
9:11
